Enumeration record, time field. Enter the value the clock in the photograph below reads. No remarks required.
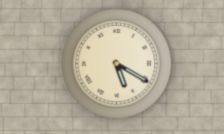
5:20
